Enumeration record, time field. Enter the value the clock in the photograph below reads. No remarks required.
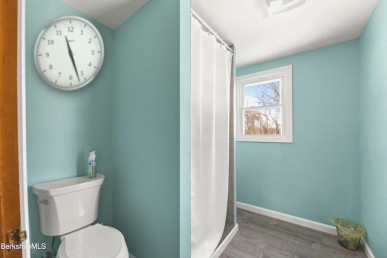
11:27
